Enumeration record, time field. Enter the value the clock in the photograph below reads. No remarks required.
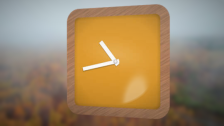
10:43
